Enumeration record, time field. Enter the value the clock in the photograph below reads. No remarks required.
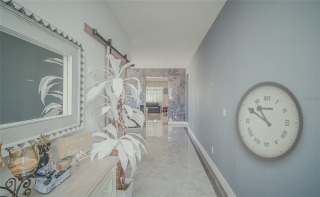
10:50
